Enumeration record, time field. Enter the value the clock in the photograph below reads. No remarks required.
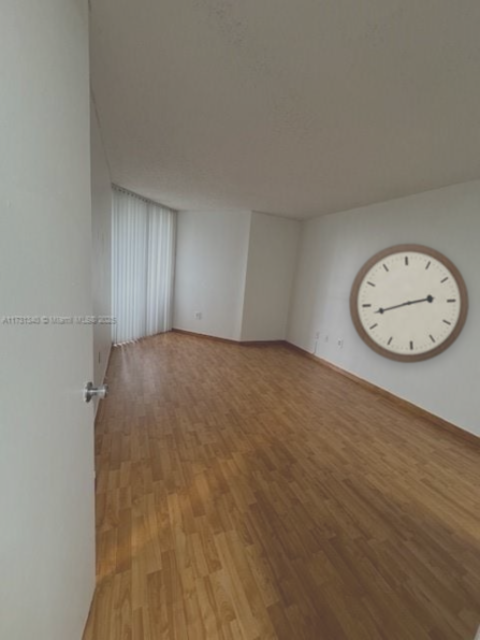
2:43
